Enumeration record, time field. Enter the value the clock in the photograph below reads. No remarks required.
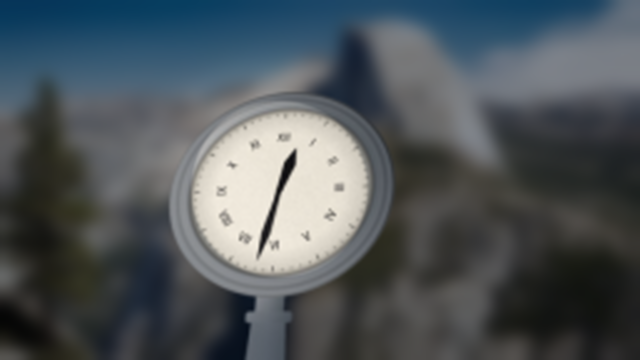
12:32
